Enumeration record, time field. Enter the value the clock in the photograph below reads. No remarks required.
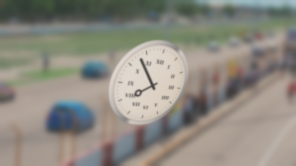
7:53
